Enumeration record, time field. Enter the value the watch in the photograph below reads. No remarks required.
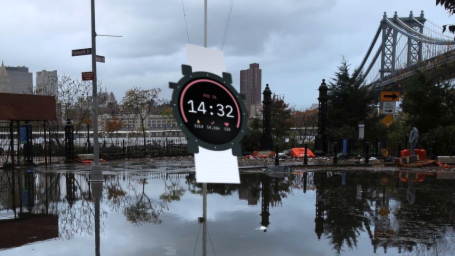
14:32
